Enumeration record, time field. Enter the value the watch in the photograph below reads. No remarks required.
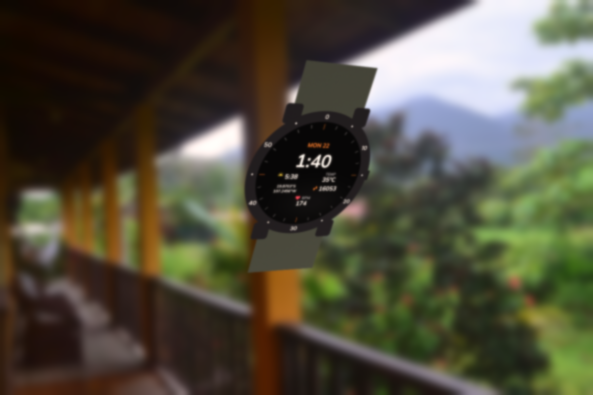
1:40
